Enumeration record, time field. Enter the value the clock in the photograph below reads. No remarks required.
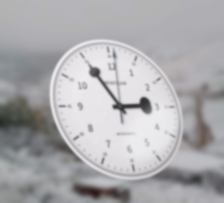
2:55:01
